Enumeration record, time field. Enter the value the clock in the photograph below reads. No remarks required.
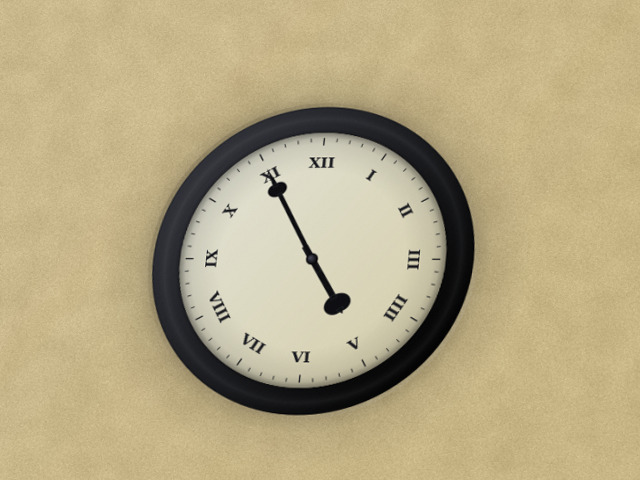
4:55
